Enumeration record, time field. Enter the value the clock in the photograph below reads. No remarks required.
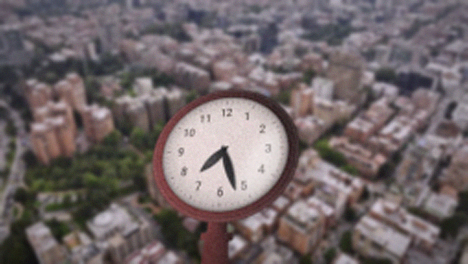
7:27
